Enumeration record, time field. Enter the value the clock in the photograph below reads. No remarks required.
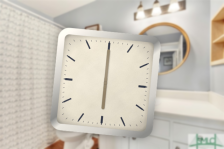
6:00
